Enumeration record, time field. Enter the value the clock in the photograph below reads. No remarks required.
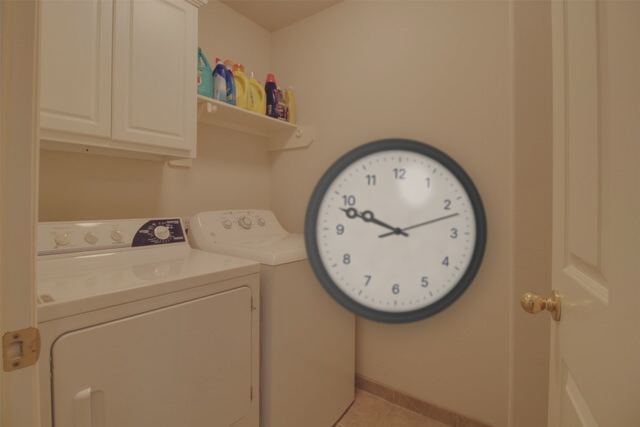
9:48:12
